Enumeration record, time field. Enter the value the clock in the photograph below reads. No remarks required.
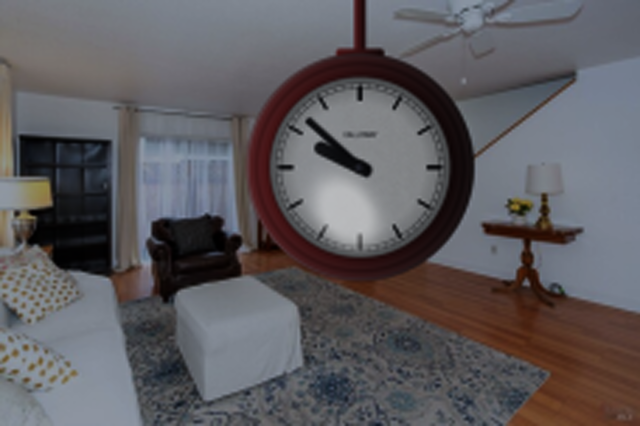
9:52
